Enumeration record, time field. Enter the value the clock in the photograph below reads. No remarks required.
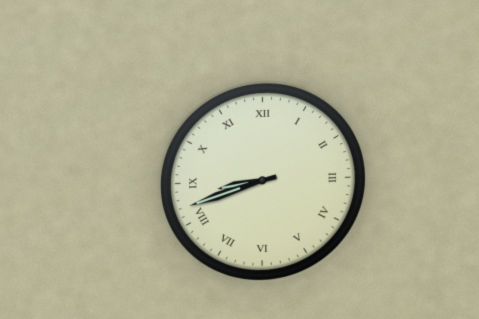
8:42
